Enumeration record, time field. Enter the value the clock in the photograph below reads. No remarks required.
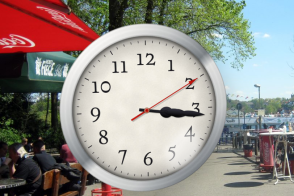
3:16:10
